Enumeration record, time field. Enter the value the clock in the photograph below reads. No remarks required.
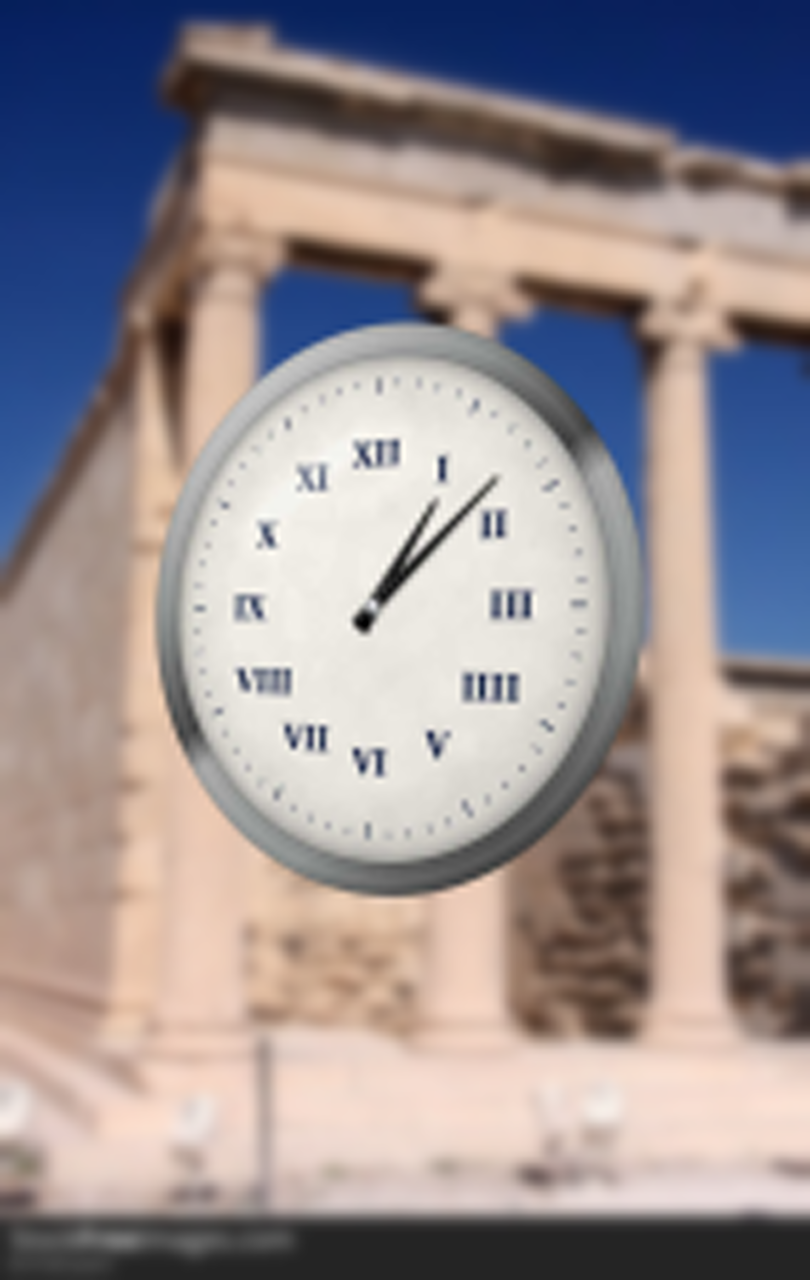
1:08
